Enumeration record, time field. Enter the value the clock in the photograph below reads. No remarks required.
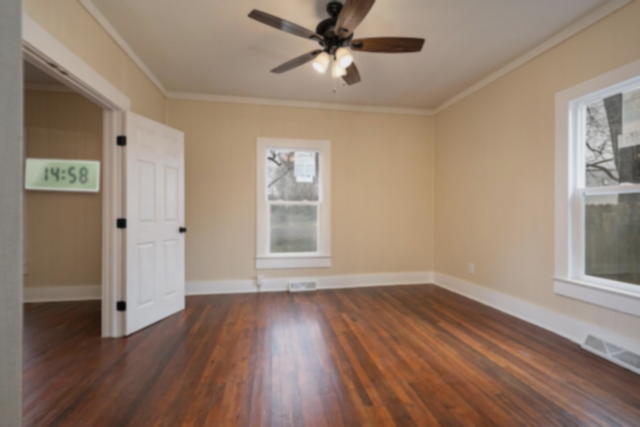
14:58
